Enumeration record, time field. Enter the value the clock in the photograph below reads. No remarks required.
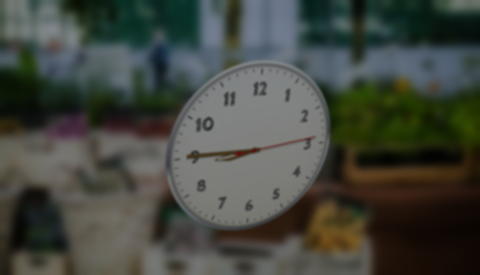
8:45:14
